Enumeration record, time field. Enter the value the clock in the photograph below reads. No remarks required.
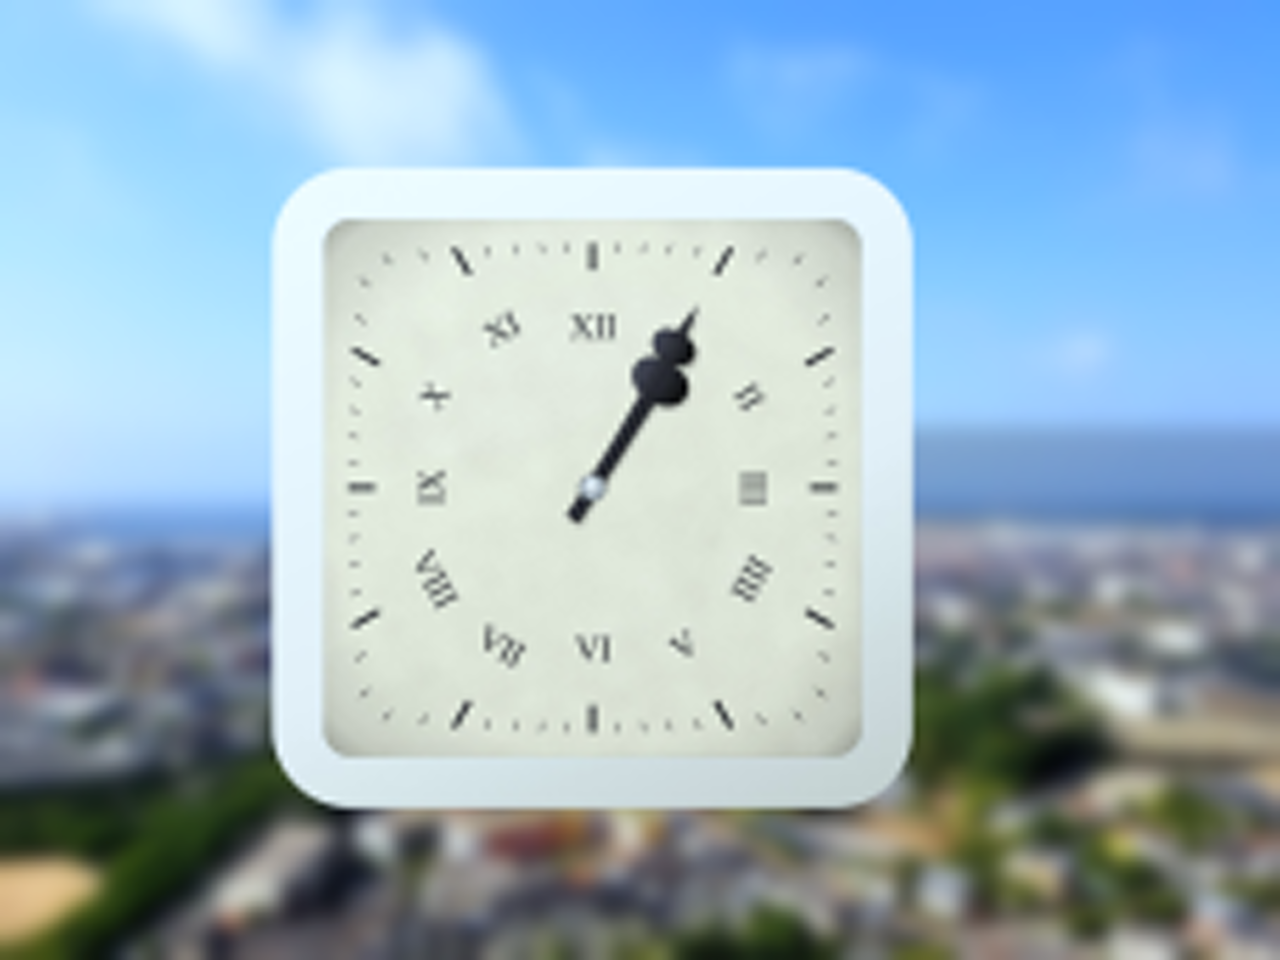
1:05
